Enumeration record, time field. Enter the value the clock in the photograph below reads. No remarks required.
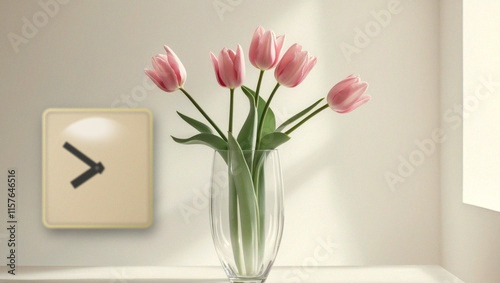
7:51
